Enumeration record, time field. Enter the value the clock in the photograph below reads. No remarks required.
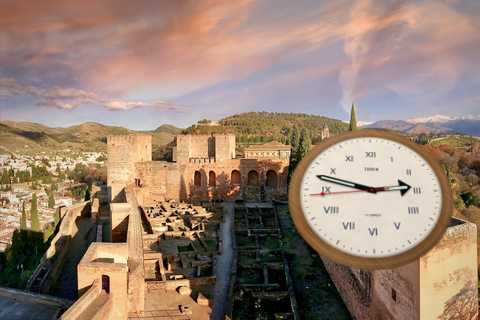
2:47:44
